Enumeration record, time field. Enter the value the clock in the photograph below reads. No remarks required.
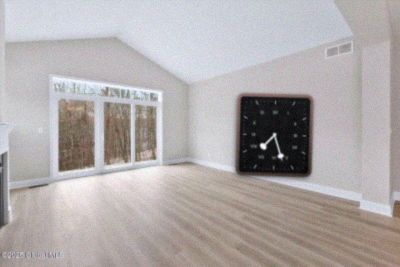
7:27
